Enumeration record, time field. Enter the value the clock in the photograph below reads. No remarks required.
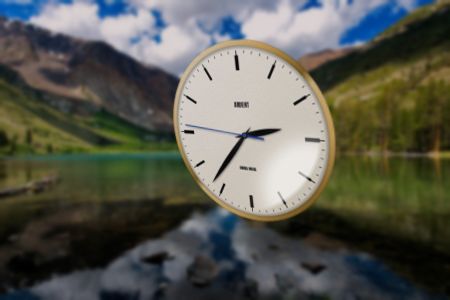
2:36:46
